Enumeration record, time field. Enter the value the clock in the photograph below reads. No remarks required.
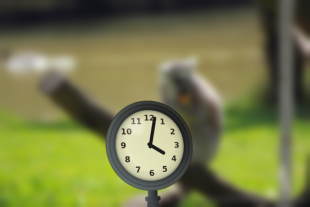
4:02
